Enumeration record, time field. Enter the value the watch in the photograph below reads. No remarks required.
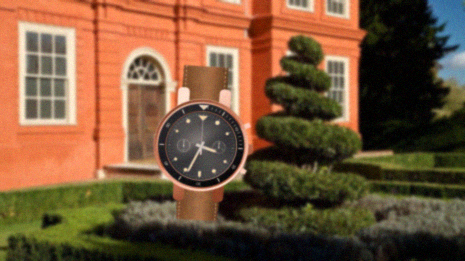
3:34
